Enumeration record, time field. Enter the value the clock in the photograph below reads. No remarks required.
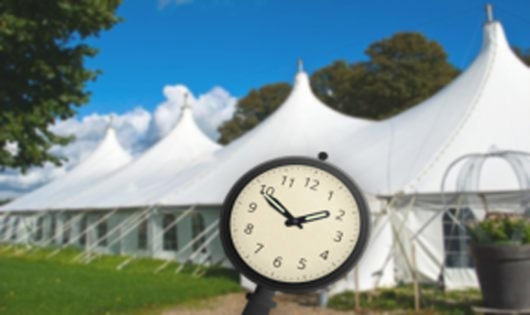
1:49
